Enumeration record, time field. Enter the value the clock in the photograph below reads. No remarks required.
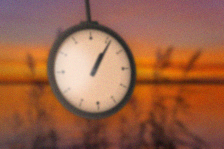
1:06
